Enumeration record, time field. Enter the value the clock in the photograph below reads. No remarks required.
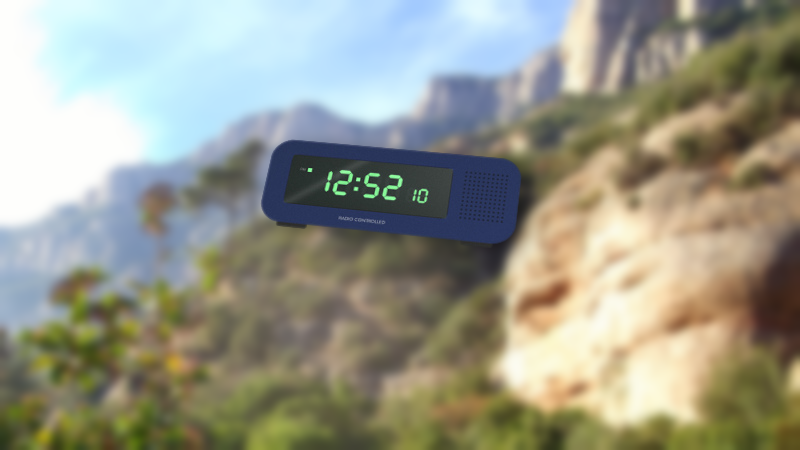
12:52:10
